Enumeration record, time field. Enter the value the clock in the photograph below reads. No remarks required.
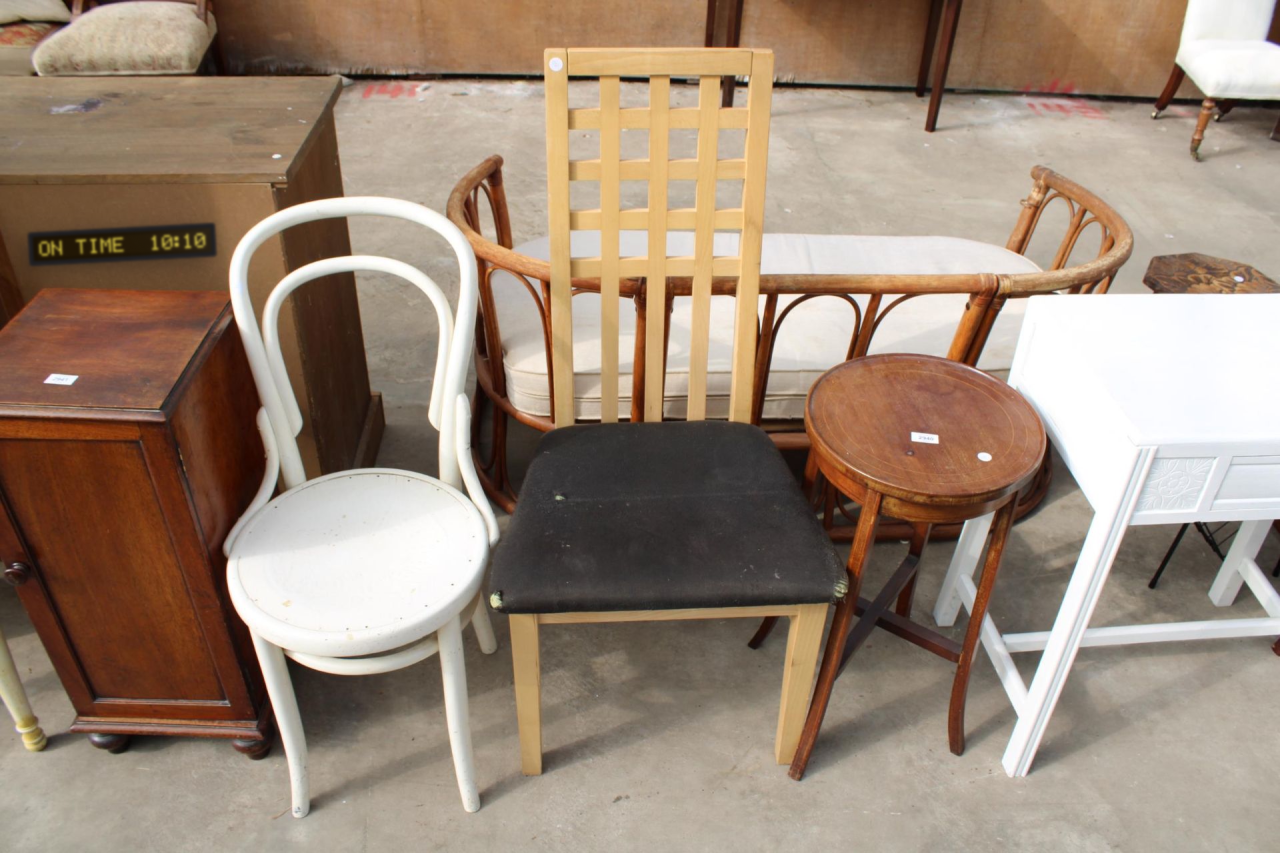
10:10
